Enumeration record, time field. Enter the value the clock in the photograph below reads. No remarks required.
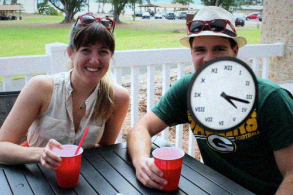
4:17
